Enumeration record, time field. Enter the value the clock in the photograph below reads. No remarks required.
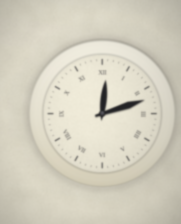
12:12
